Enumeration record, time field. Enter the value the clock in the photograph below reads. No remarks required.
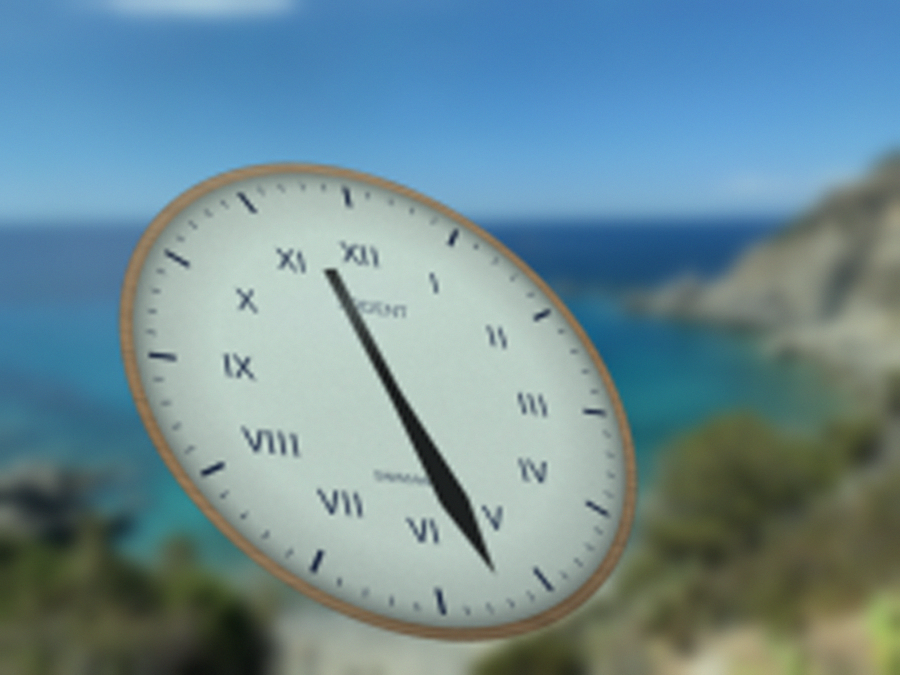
11:27
